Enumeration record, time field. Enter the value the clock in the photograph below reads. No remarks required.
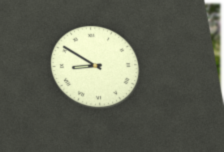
8:51
